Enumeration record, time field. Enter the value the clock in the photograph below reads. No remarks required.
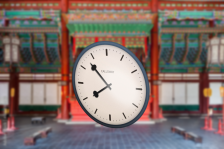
7:53
